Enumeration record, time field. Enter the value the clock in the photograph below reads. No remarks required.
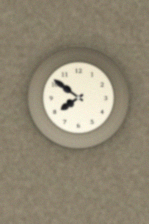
7:51
